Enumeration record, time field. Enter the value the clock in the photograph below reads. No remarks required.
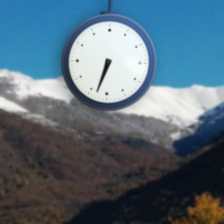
6:33
